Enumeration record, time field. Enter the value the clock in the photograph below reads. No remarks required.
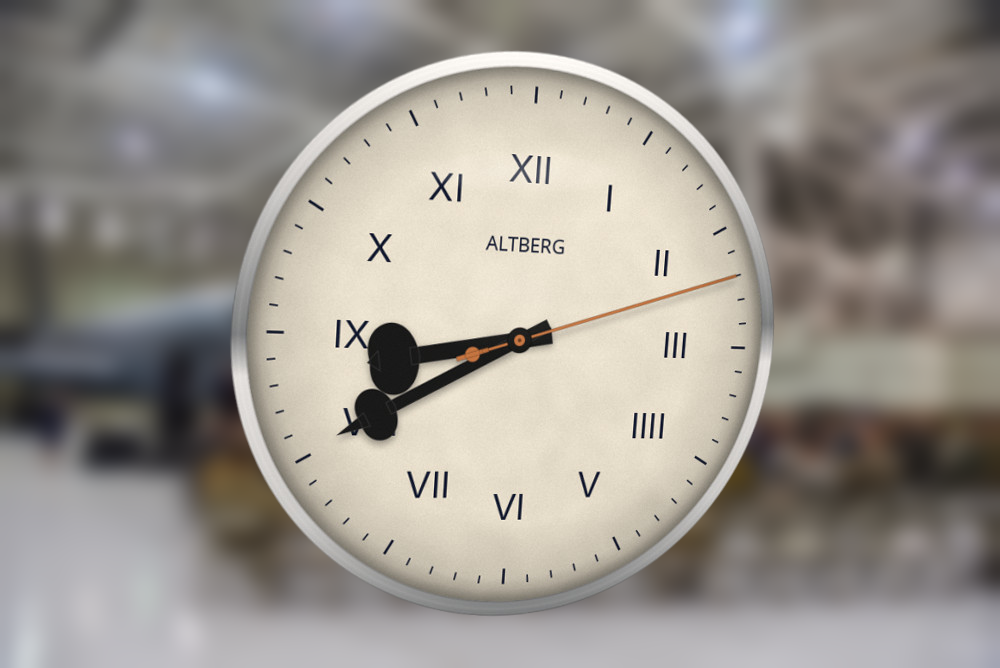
8:40:12
